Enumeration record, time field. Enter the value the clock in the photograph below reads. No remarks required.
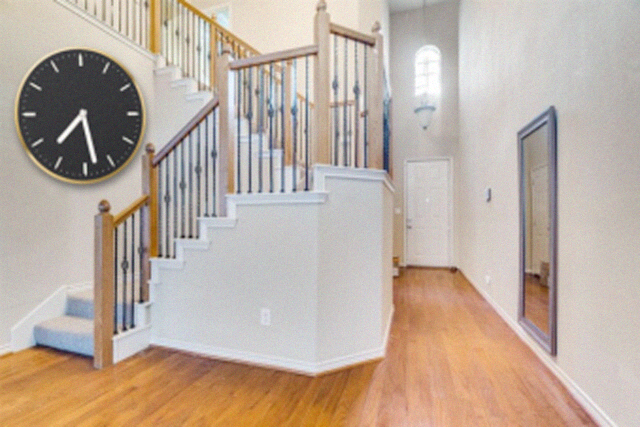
7:28
